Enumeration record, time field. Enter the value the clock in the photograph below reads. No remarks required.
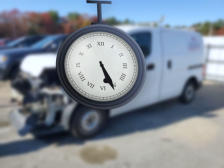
5:26
